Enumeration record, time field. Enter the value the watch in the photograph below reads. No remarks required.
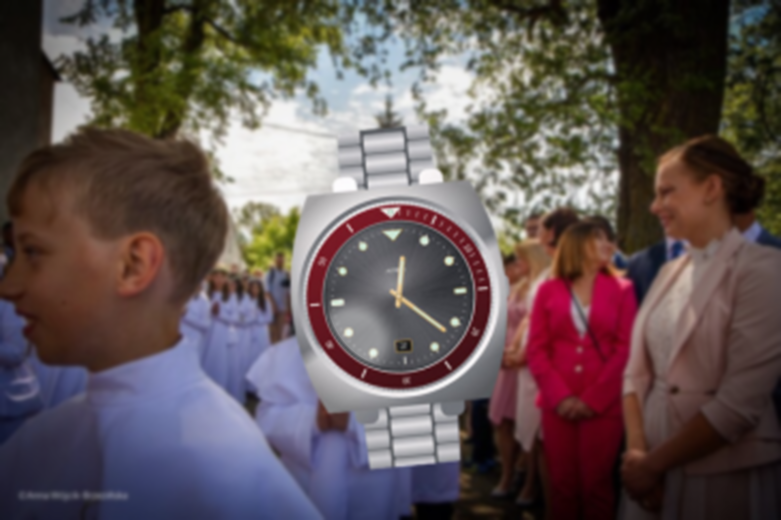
12:22
